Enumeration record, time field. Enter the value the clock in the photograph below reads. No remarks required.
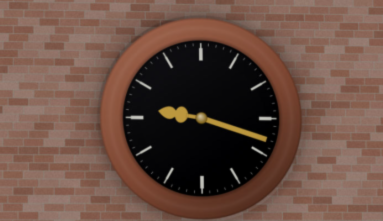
9:18
